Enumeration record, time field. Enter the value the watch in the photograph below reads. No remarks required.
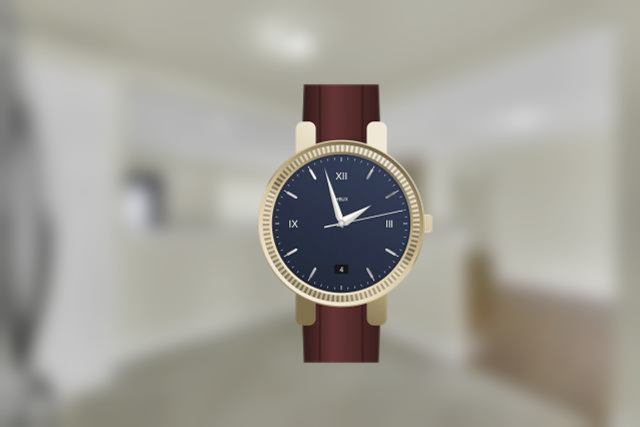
1:57:13
